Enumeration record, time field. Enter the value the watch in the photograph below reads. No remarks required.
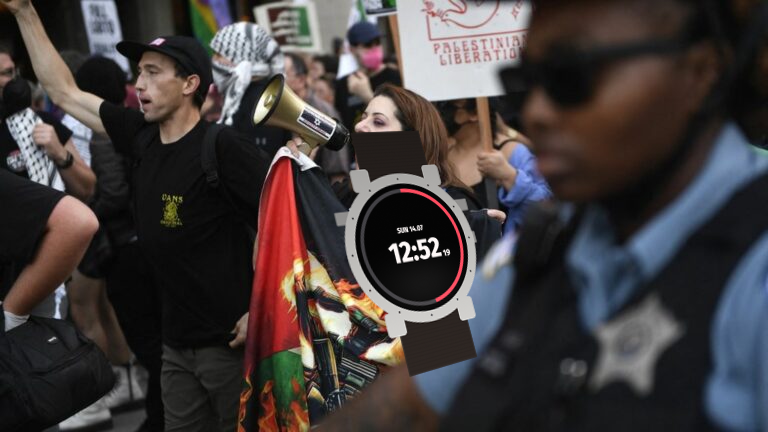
12:52:19
